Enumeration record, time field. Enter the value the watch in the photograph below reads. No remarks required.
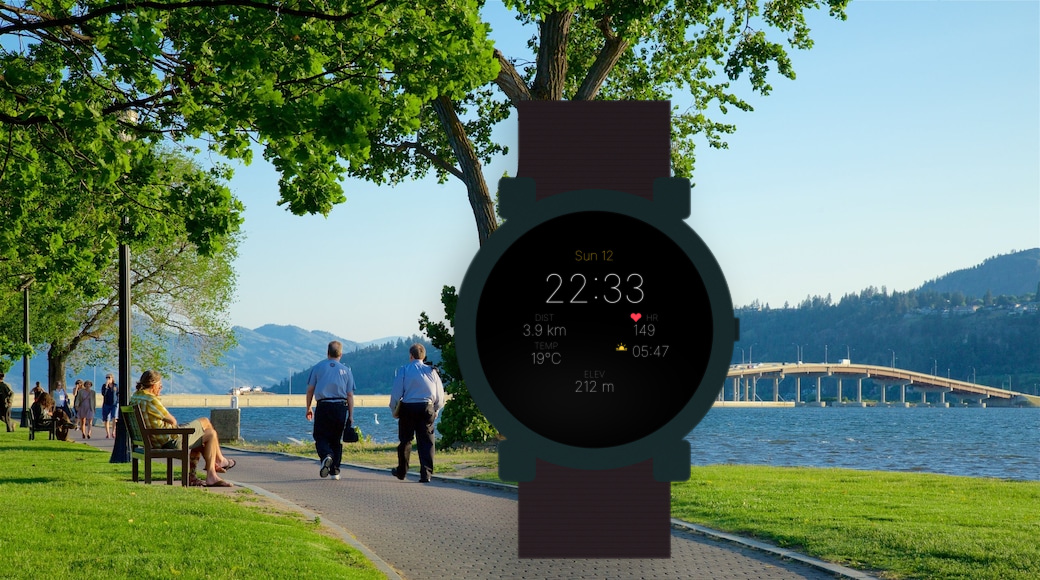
22:33
